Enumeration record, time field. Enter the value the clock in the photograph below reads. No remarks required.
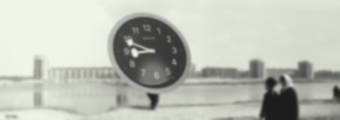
8:49
